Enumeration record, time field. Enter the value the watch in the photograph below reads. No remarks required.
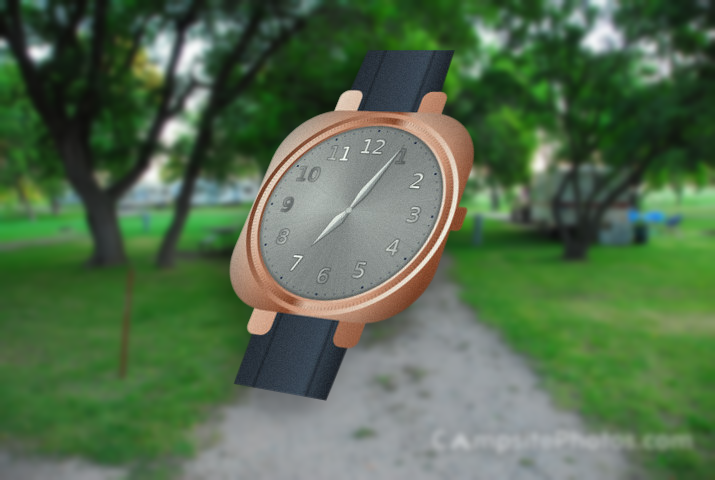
7:04
